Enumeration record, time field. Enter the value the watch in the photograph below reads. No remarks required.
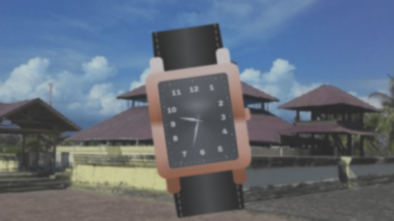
9:33
